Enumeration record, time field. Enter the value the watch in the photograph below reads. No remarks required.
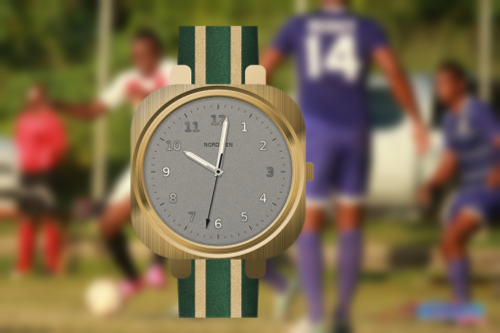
10:01:32
